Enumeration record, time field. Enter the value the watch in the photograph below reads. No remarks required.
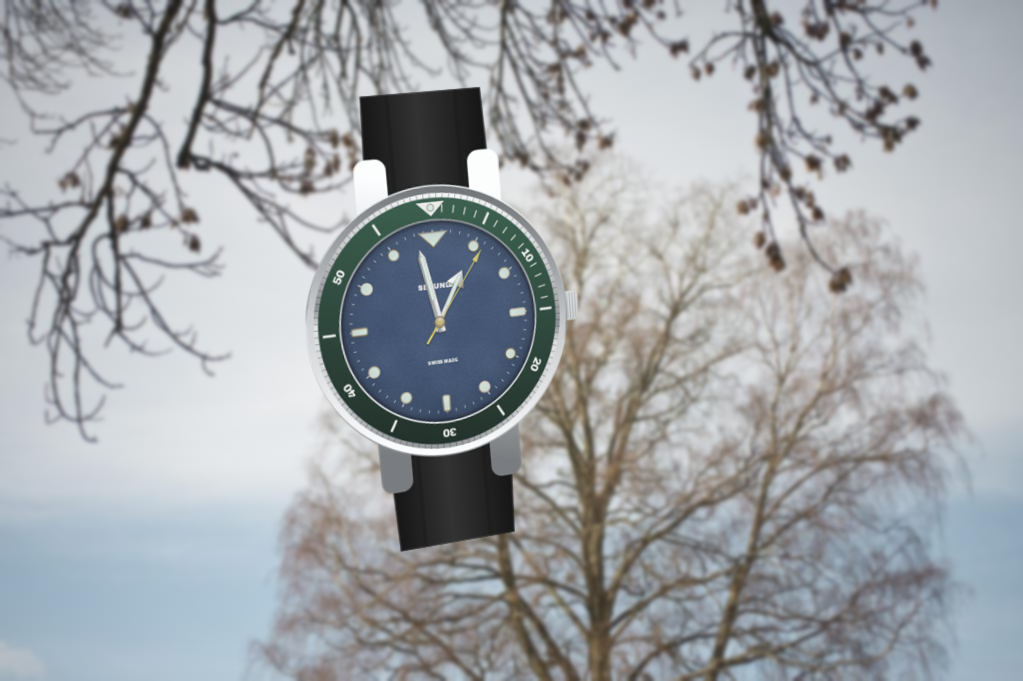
12:58:06
